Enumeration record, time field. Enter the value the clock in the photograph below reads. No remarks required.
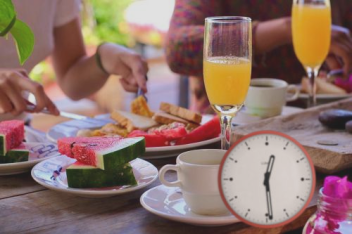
12:29
